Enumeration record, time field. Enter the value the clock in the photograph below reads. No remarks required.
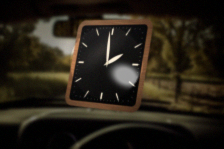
1:59
